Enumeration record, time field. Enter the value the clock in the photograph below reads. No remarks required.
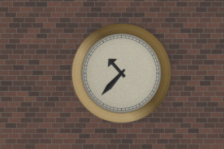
10:37
